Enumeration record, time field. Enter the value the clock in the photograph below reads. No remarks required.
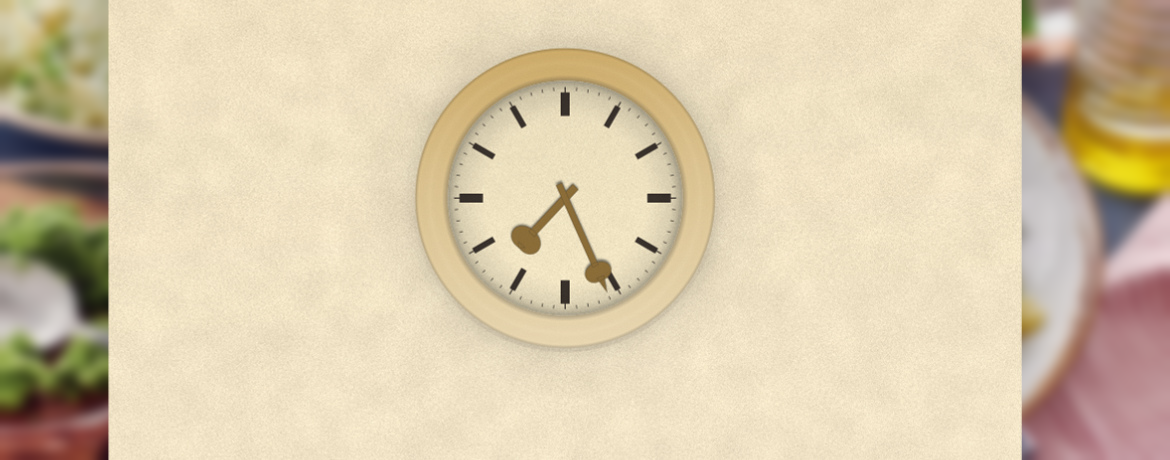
7:26
